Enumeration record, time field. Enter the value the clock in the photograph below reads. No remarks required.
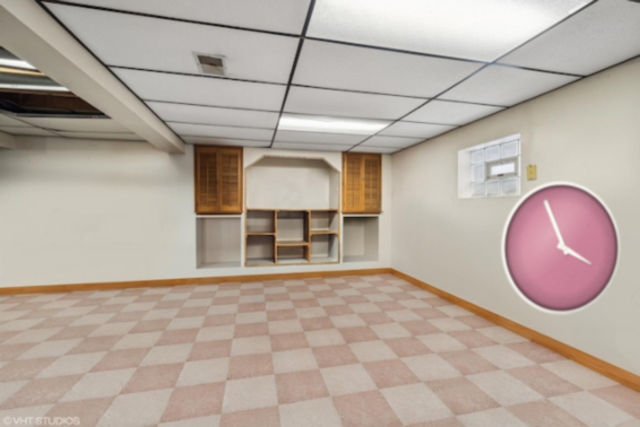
3:56
